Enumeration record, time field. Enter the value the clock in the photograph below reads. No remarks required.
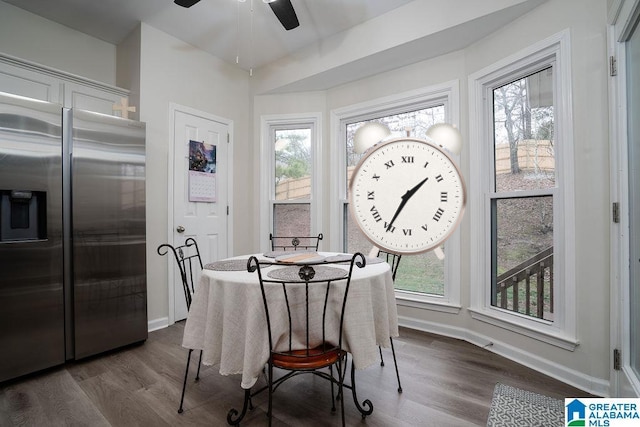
1:35
